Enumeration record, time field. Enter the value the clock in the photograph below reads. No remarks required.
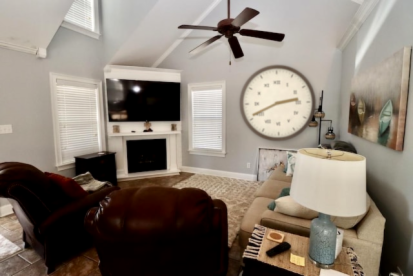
2:41
